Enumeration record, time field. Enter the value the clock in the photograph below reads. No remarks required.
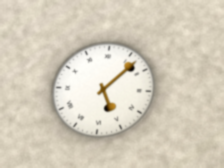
5:07
